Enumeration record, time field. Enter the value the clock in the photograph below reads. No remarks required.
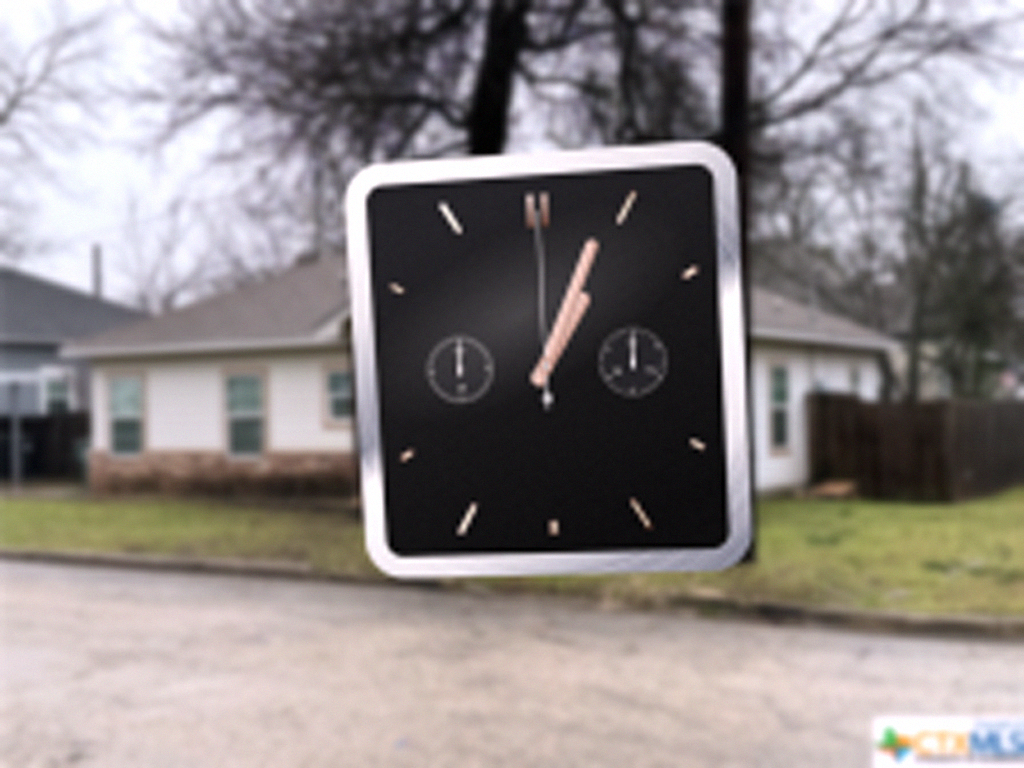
1:04
